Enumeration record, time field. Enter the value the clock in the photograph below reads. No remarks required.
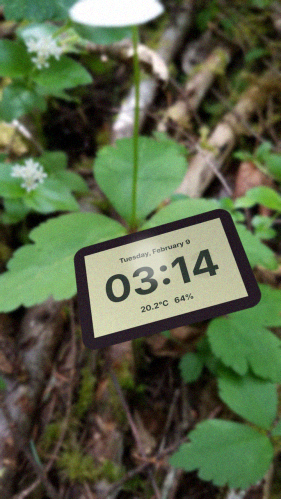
3:14
